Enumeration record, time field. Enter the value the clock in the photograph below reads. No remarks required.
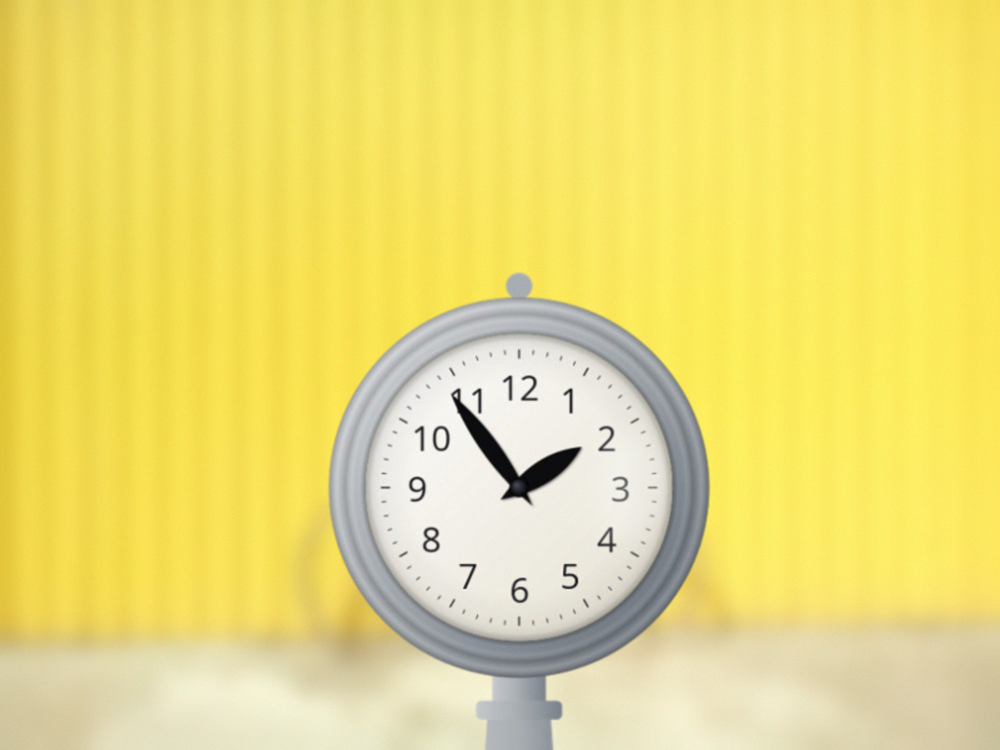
1:54
